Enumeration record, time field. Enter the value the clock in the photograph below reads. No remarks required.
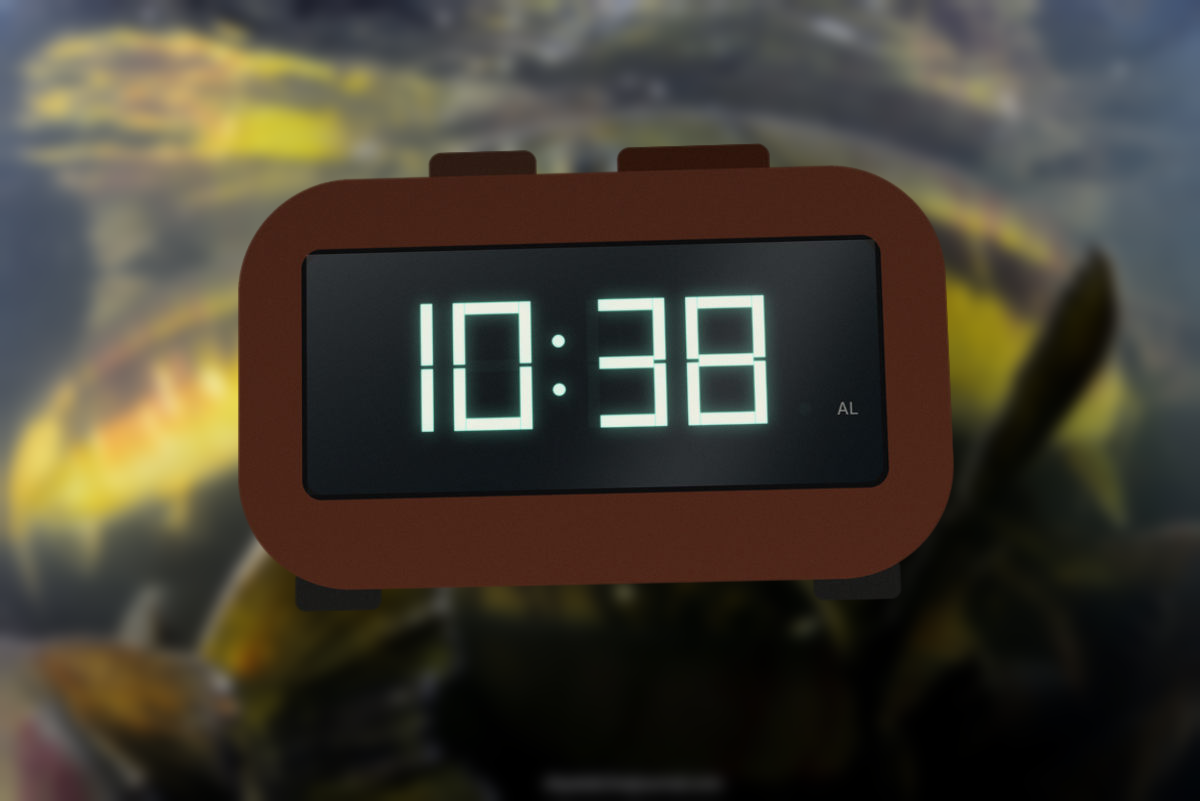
10:38
